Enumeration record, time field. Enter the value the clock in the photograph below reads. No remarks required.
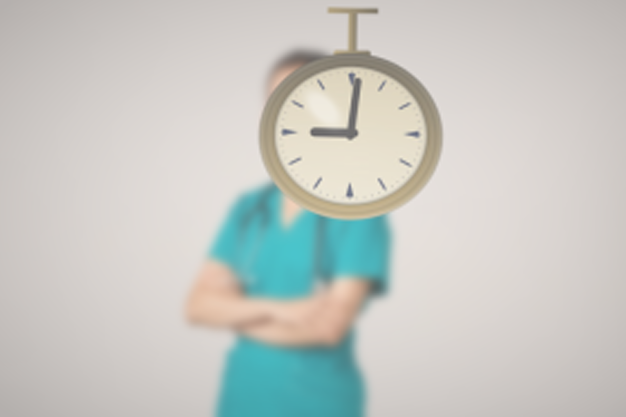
9:01
